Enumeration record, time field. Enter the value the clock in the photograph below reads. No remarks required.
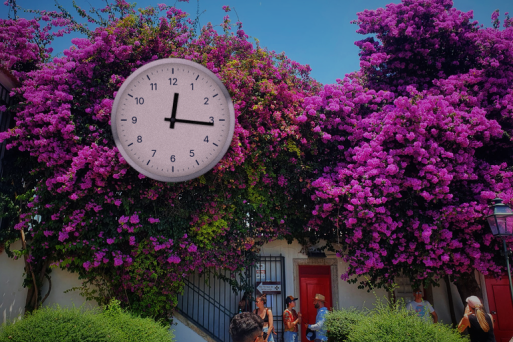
12:16
